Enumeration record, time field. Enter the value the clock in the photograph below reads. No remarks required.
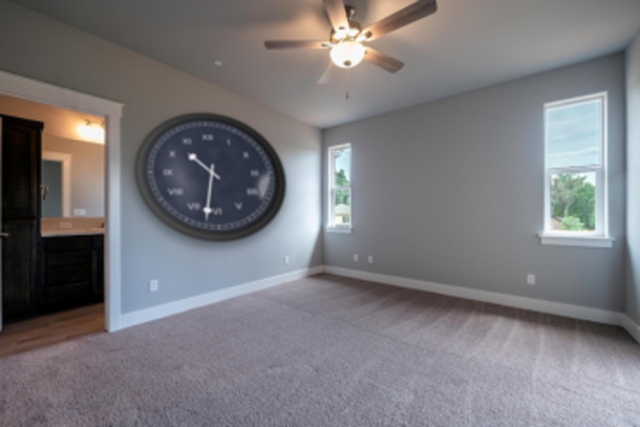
10:32
